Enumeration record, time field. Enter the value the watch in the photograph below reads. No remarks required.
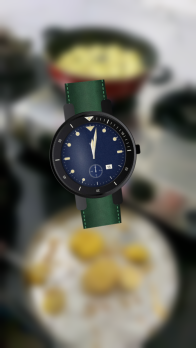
12:02
